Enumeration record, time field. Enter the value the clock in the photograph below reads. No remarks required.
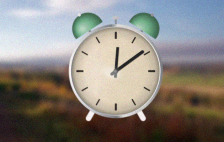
12:09
